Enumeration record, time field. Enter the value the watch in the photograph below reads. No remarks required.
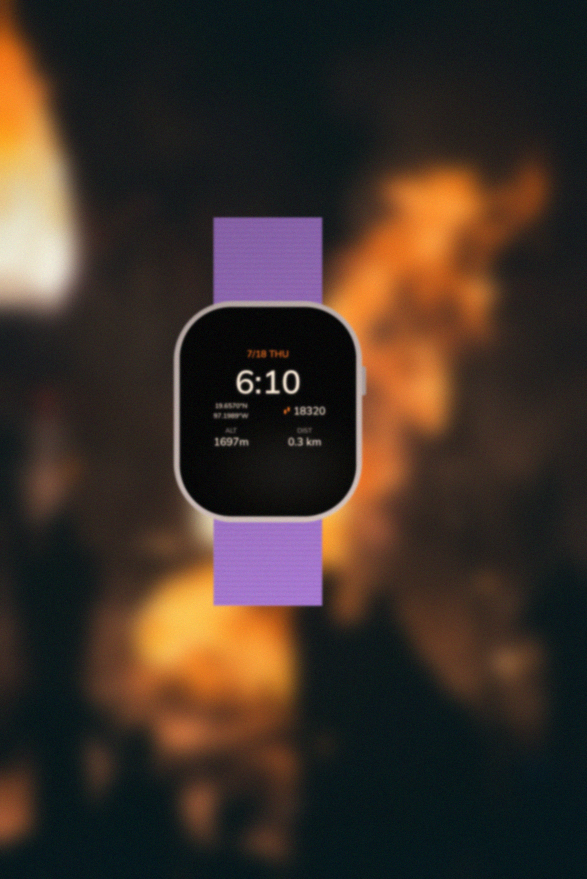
6:10
